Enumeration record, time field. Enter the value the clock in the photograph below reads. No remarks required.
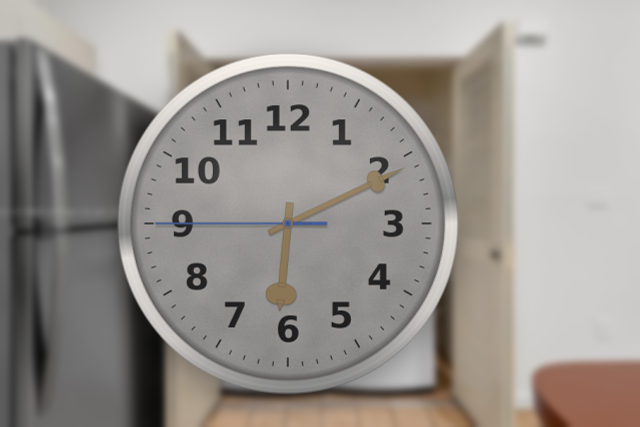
6:10:45
